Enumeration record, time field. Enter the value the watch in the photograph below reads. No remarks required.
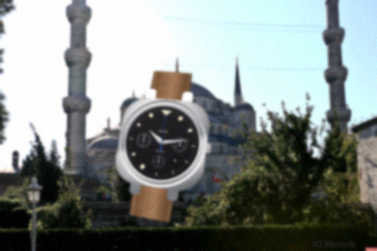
10:13
